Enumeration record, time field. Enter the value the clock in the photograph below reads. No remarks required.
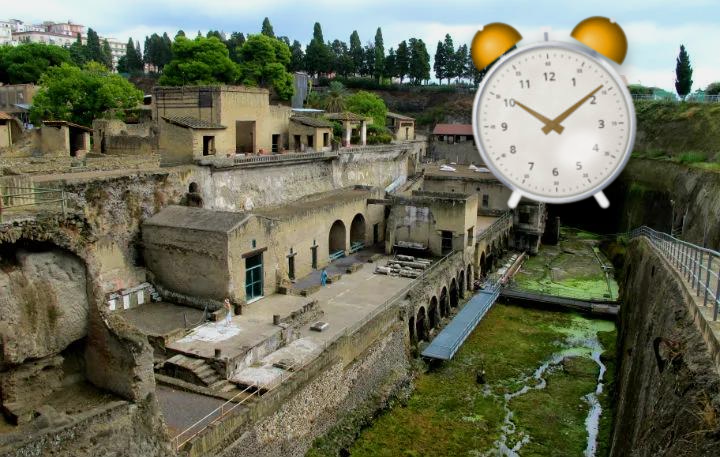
10:09
